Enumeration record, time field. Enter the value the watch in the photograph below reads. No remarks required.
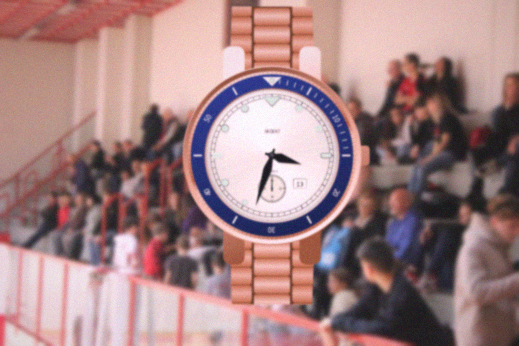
3:33
